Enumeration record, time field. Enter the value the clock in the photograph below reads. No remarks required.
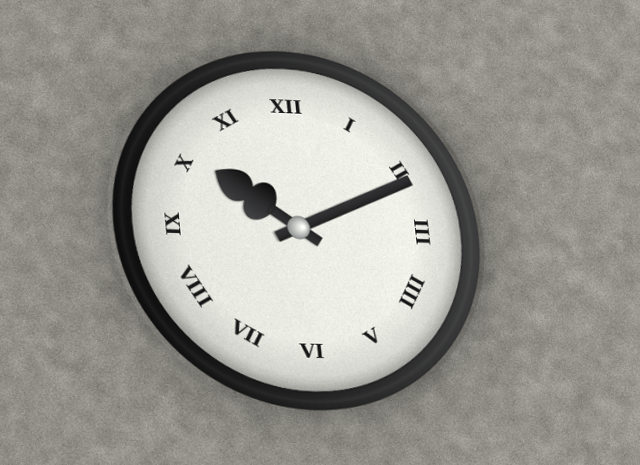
10:11
